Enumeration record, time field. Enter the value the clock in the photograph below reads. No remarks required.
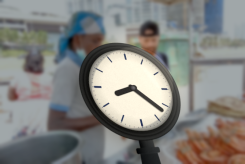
8:22
